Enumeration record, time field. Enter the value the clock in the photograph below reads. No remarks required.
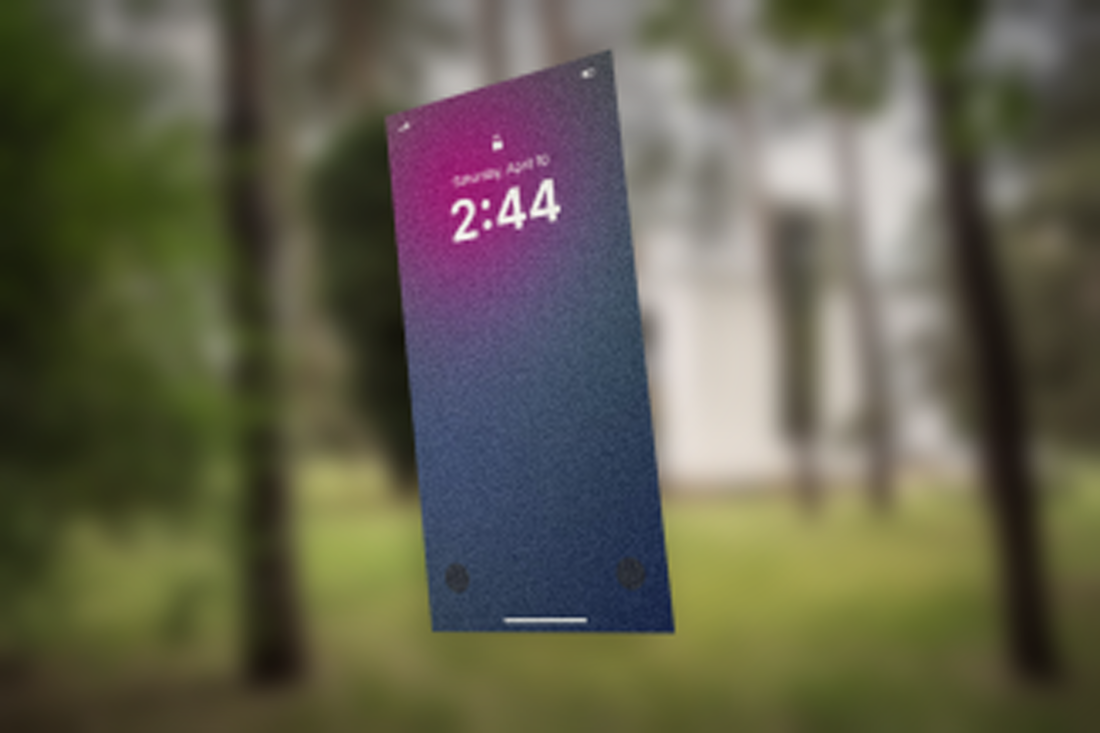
2:44
